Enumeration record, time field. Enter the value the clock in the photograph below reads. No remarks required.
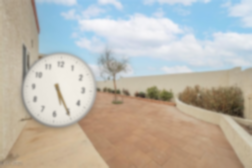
5:25
